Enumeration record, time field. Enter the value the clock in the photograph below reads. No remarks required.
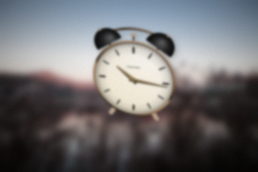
10:16
